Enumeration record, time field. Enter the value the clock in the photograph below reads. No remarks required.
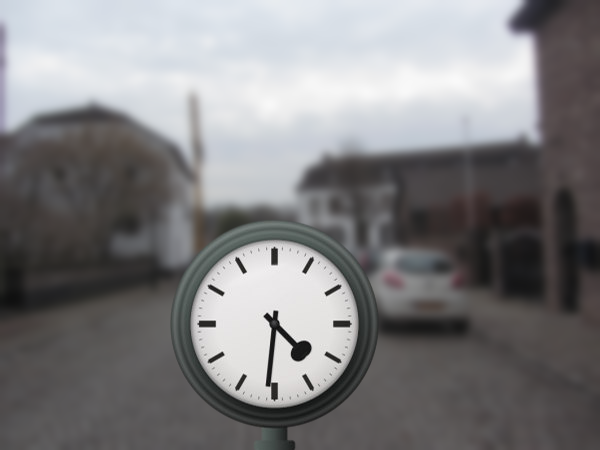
4:31
